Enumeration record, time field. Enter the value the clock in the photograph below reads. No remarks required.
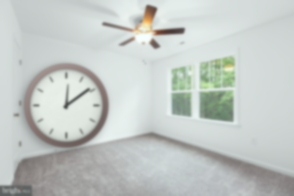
12:09
